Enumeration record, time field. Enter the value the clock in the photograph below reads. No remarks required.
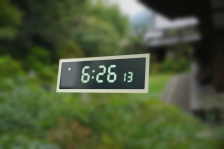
6:26:13
